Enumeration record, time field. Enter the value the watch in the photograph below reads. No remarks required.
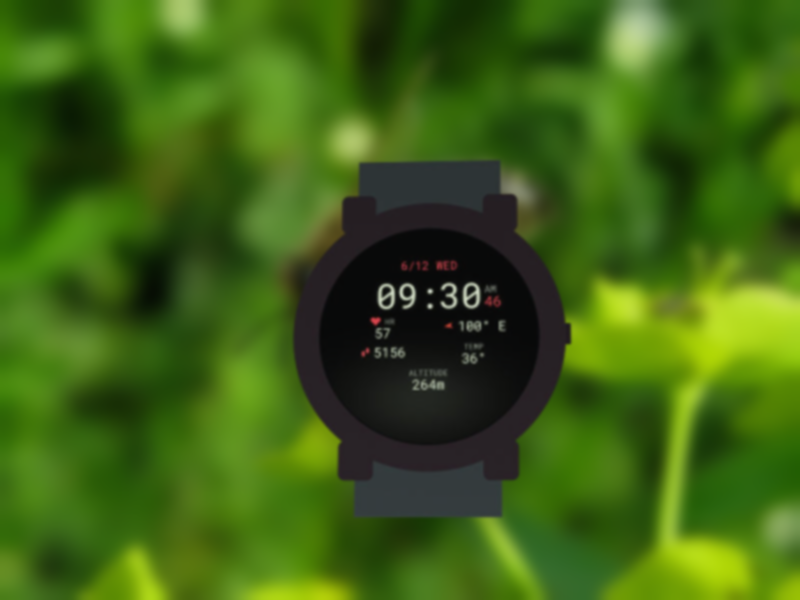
9:30
